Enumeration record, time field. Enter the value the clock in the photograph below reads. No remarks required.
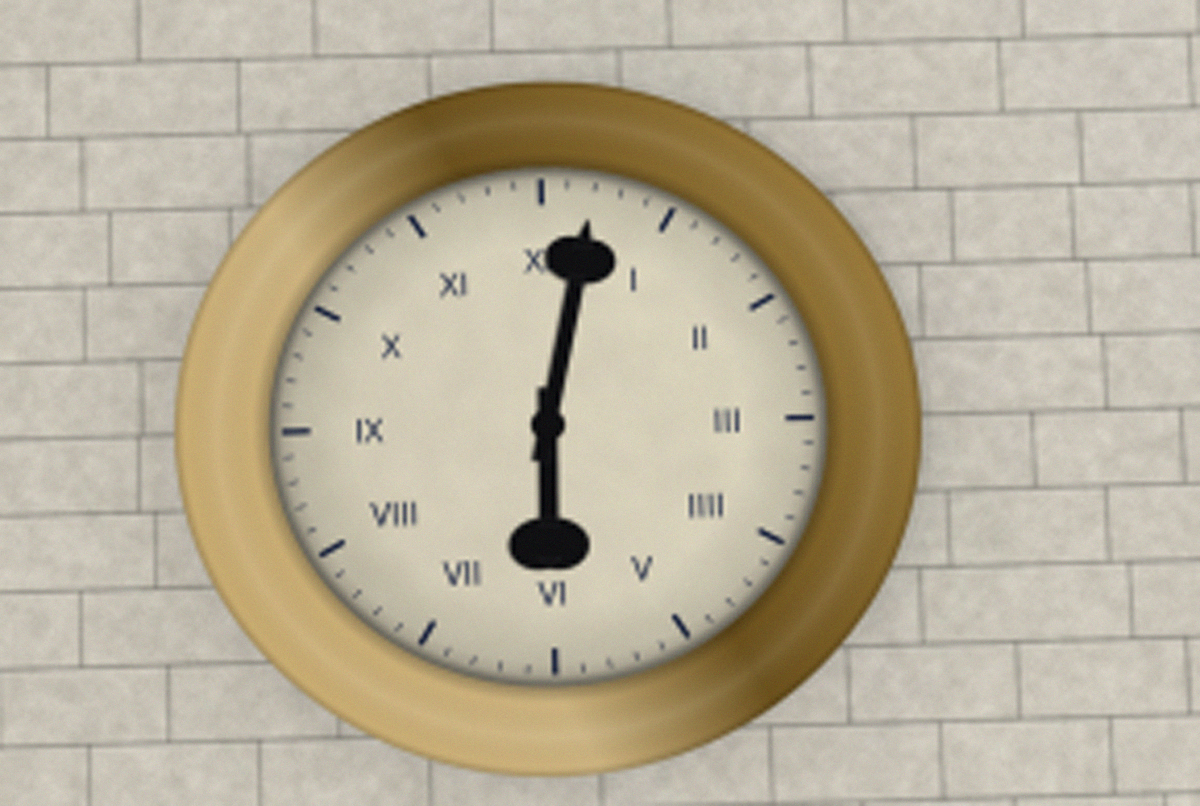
6:02
